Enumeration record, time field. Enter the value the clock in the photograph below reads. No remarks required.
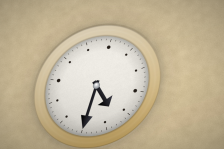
4:30
